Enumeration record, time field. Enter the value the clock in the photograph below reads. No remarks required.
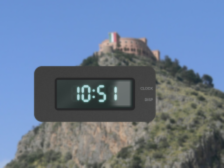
10:51
